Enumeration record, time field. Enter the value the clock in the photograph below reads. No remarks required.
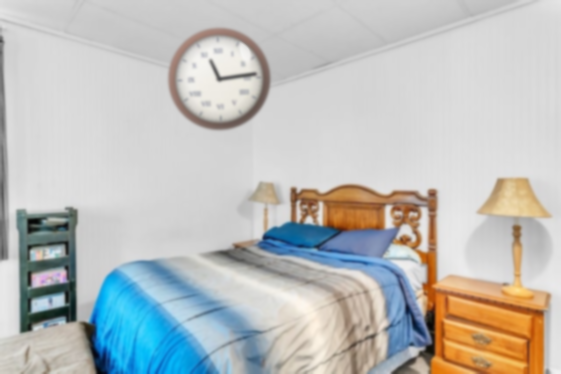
11:14
